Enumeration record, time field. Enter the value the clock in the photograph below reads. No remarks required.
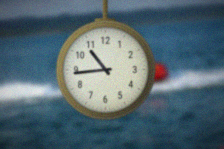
10:44
